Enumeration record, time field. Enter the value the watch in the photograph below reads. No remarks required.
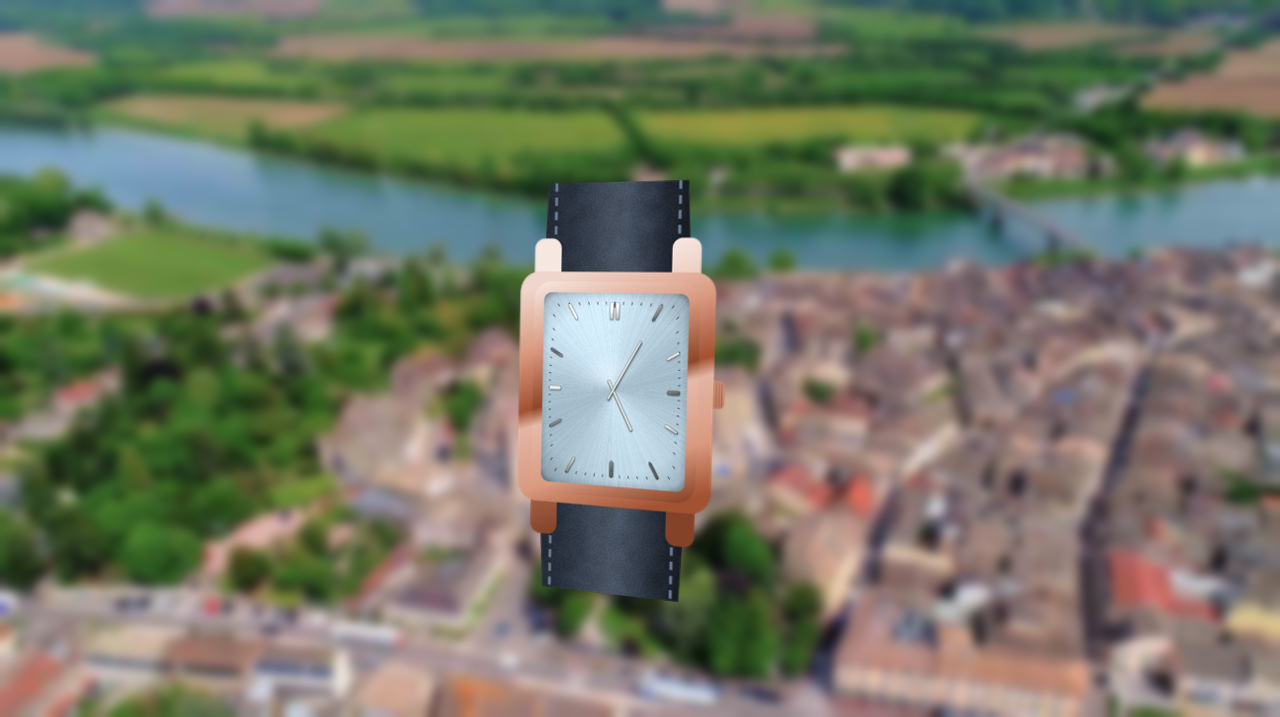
5:05
